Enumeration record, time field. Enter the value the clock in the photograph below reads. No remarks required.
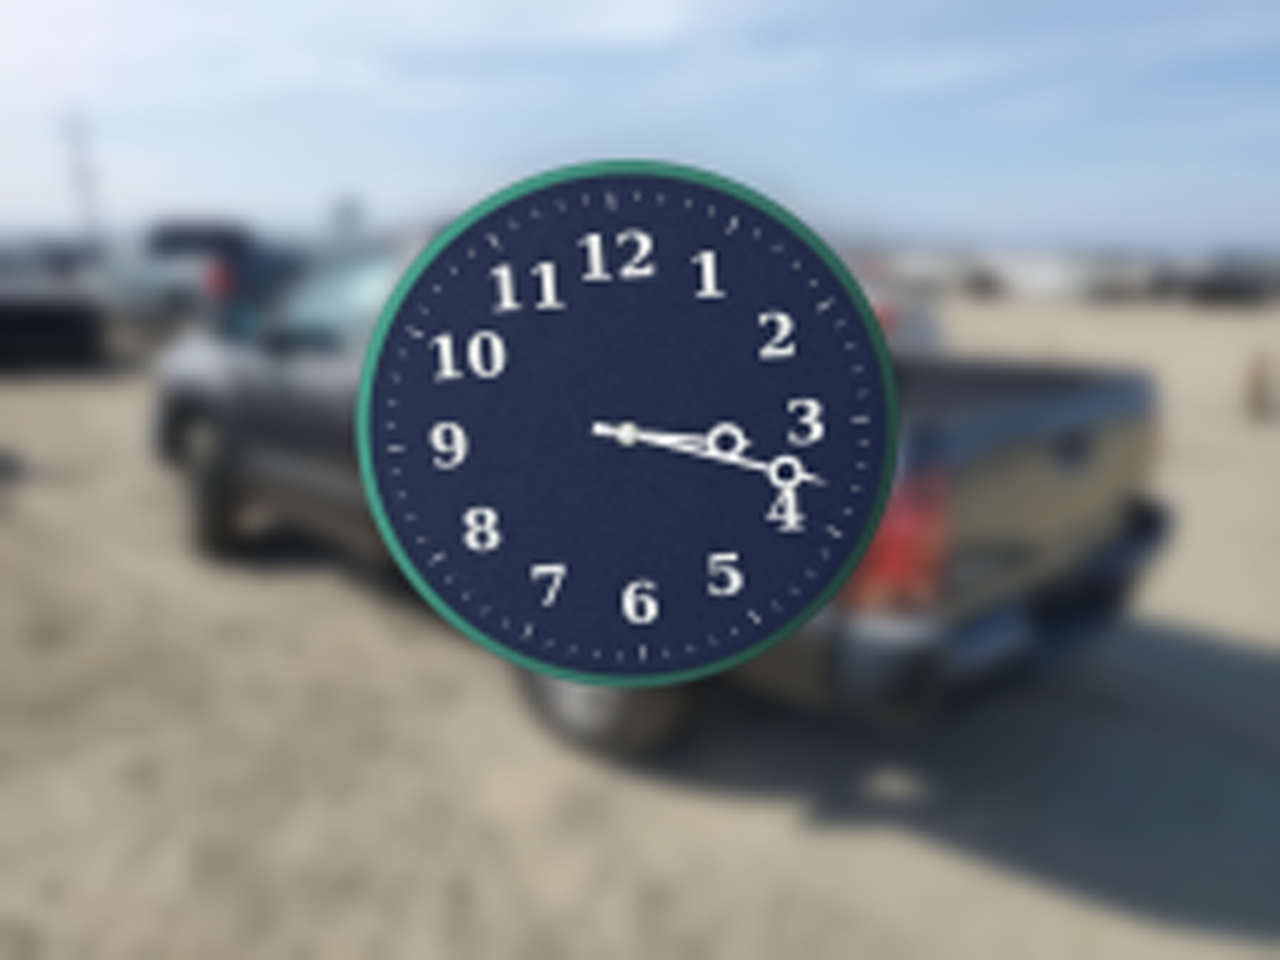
3:18
